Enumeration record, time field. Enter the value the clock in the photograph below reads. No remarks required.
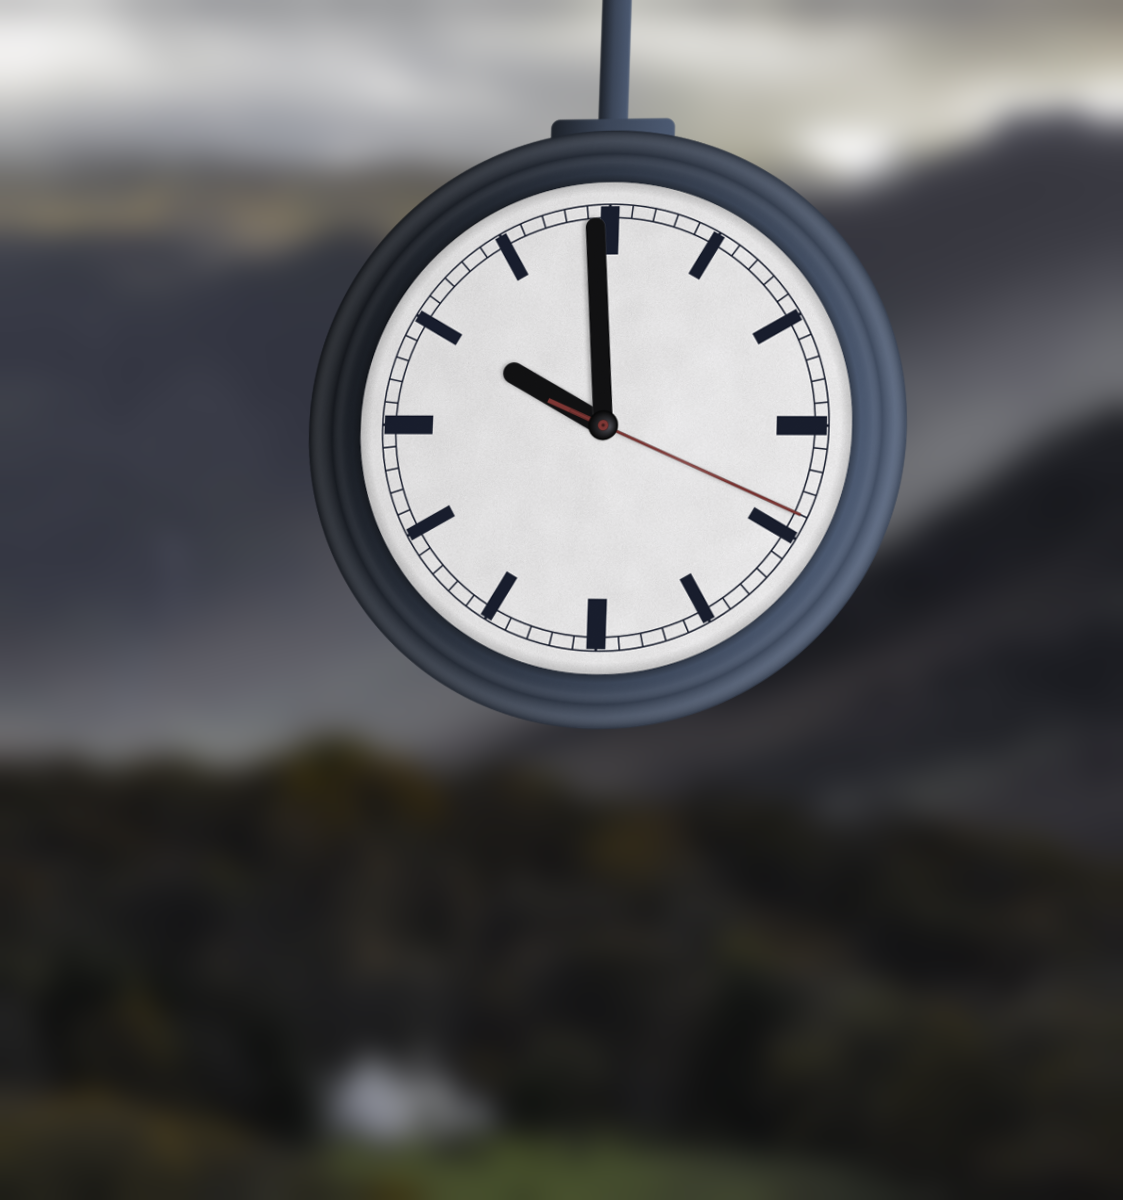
9:59:19
